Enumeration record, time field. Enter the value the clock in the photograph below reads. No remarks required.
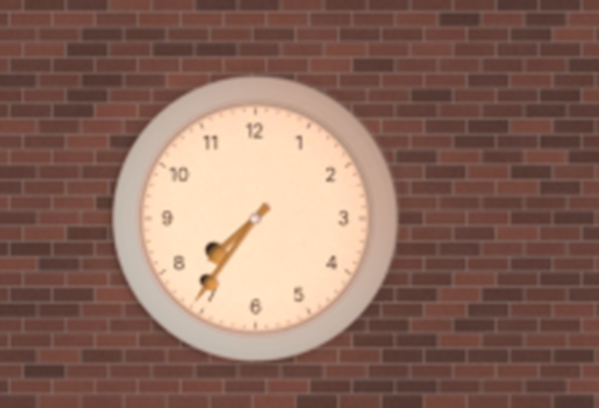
7:36
